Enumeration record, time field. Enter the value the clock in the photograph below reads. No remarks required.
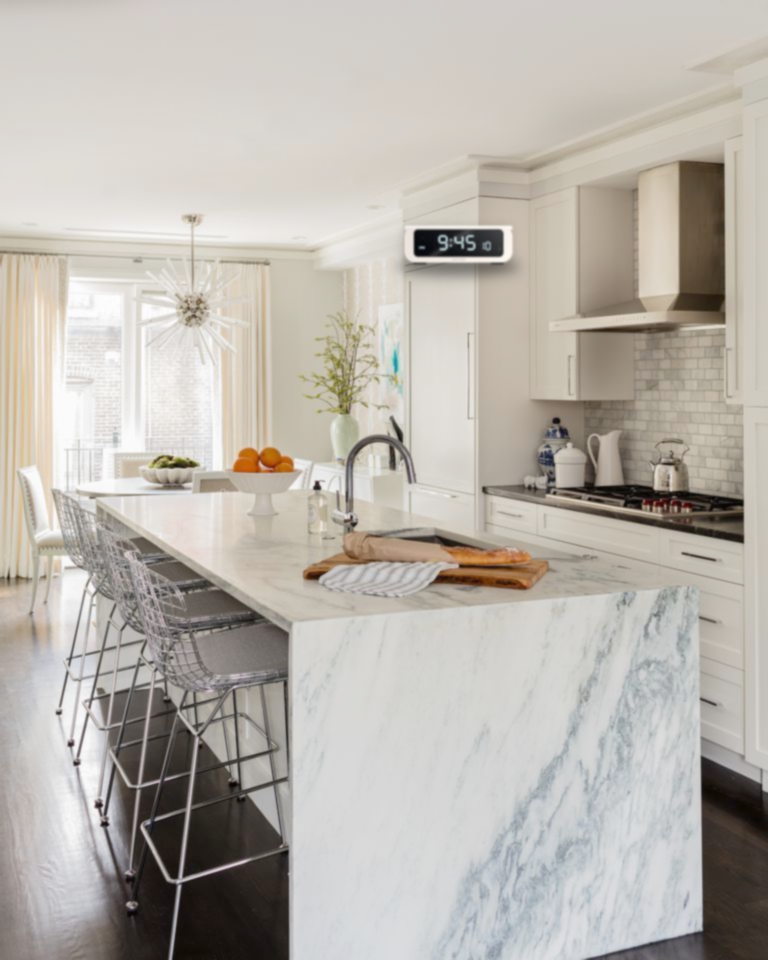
9:45
